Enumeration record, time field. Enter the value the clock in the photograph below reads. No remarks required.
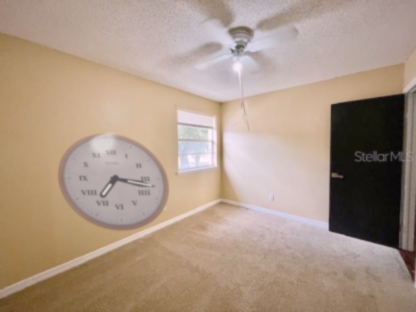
7:17
